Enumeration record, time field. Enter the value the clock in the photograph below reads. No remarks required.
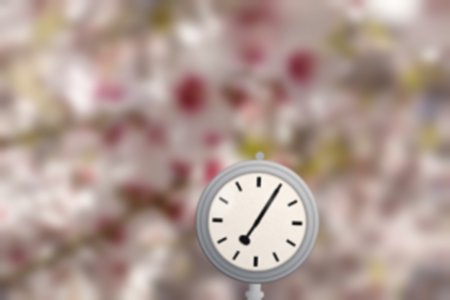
7:05
